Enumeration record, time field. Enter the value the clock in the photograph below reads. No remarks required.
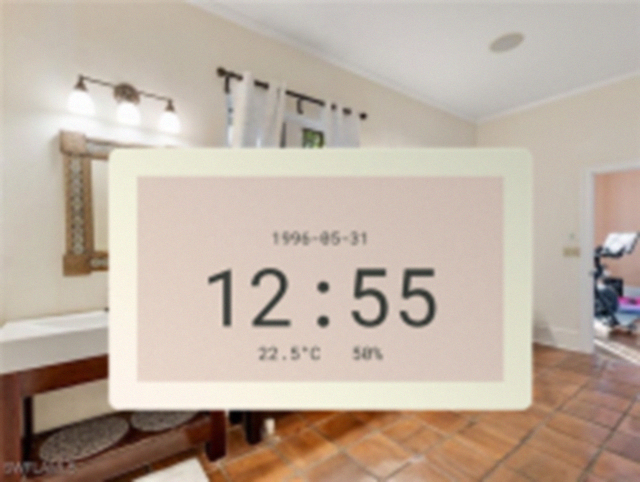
12:55
